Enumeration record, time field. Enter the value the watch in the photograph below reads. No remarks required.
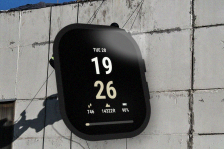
19:26
